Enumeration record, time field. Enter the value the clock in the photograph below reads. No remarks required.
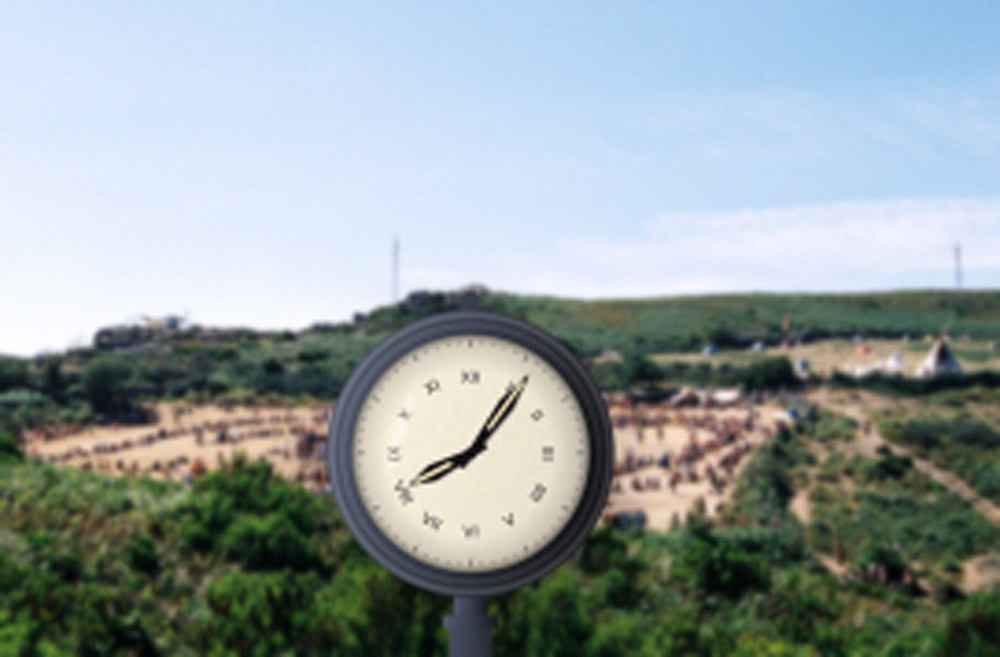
8:06
